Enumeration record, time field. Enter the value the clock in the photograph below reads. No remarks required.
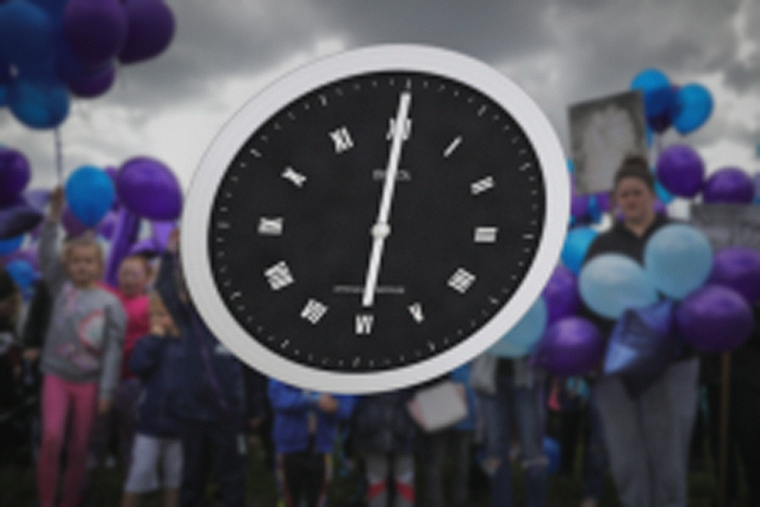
6:00
